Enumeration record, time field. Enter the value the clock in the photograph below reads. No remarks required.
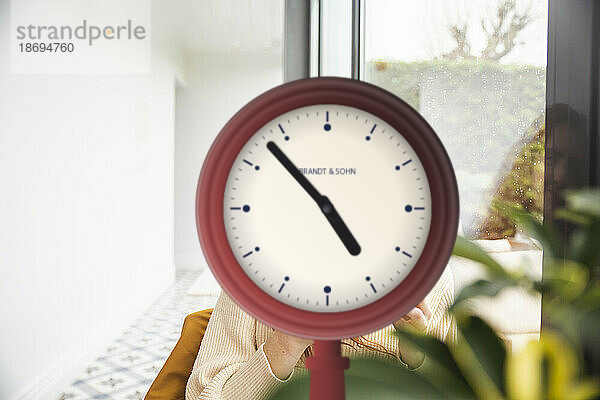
4:53
